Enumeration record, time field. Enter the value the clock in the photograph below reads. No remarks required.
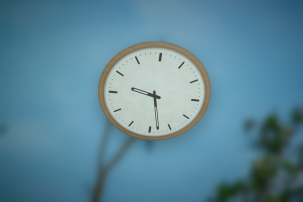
9:28
